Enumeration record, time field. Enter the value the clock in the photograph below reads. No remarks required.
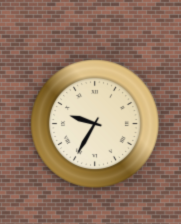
9:35
